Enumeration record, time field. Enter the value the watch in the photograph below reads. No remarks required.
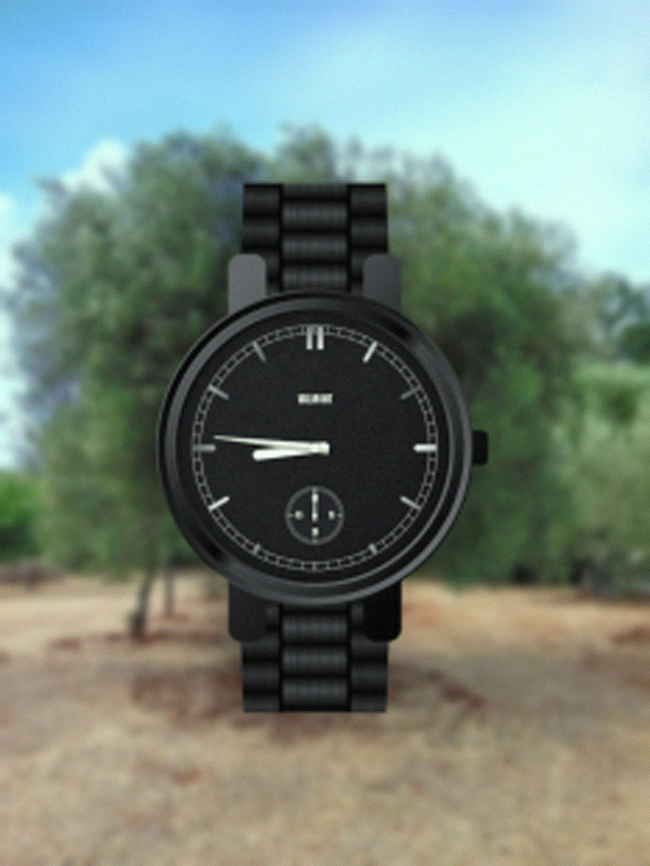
8:46
